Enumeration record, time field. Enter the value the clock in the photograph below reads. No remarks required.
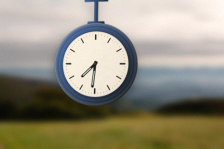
7:31
